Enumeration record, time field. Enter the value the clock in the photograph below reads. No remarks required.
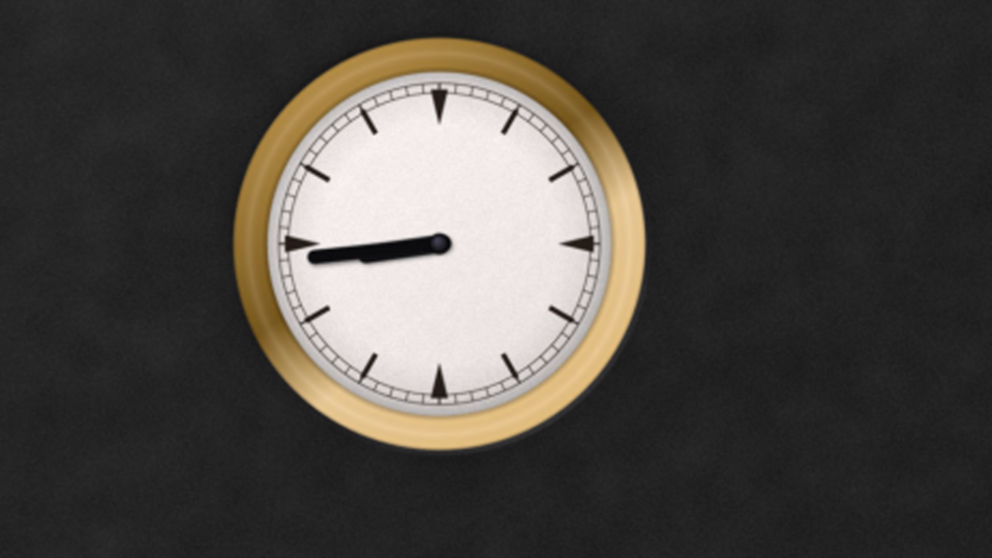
8:44
